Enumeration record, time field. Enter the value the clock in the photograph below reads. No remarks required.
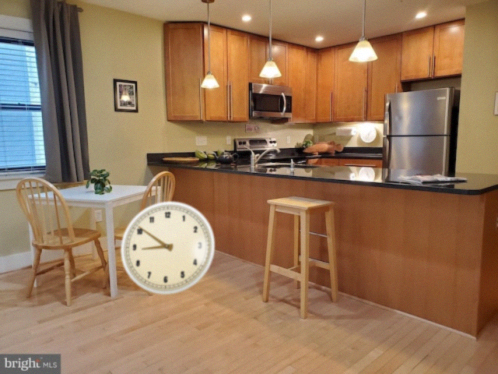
8:51
